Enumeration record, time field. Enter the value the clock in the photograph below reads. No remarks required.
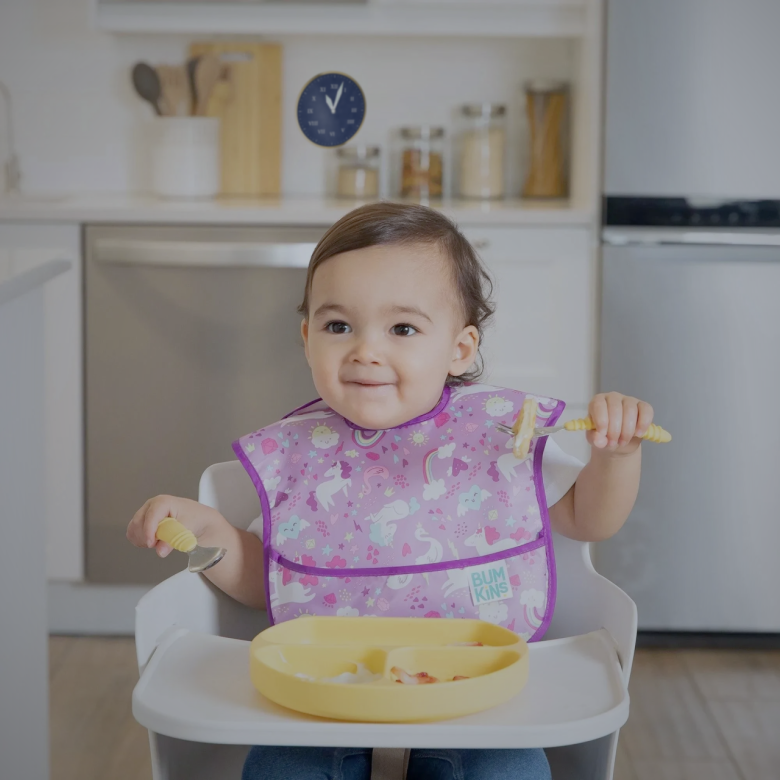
11:03
